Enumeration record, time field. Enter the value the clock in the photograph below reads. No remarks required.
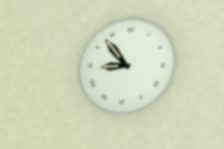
8:53
